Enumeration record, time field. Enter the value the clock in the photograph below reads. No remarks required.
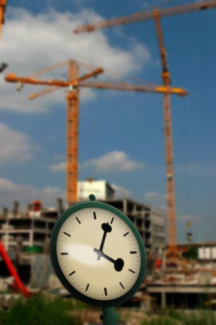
4:04
